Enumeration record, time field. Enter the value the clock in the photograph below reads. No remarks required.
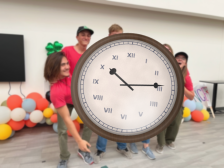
10:14
